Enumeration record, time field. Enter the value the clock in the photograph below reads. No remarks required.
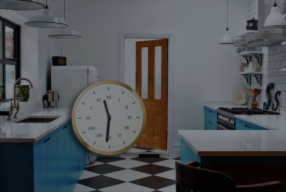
11:31
